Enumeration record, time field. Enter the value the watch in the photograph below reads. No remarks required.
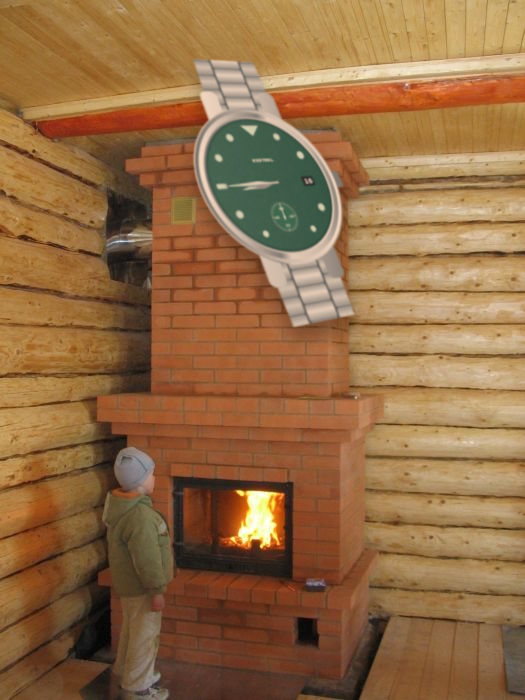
8:45
